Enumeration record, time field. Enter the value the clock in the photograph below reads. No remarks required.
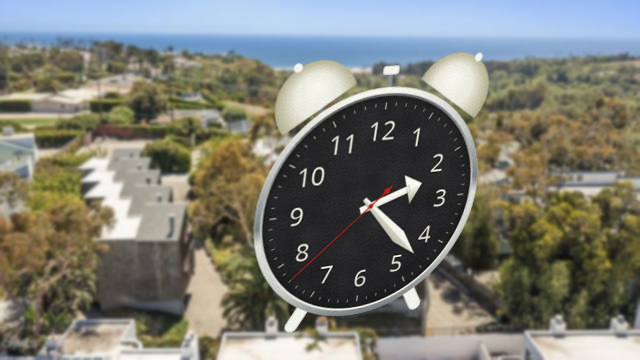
2:22:38
